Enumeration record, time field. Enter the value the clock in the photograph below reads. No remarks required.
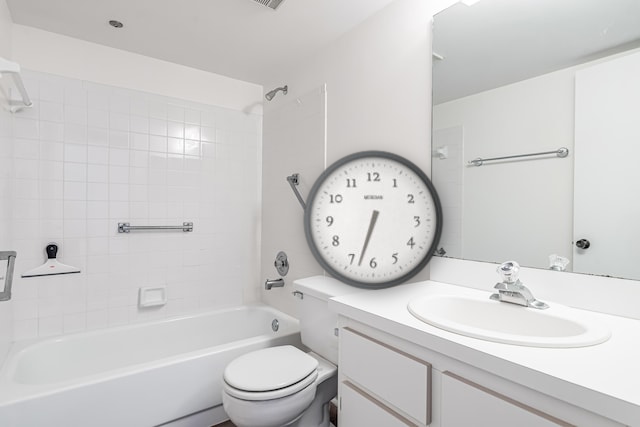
6:33
